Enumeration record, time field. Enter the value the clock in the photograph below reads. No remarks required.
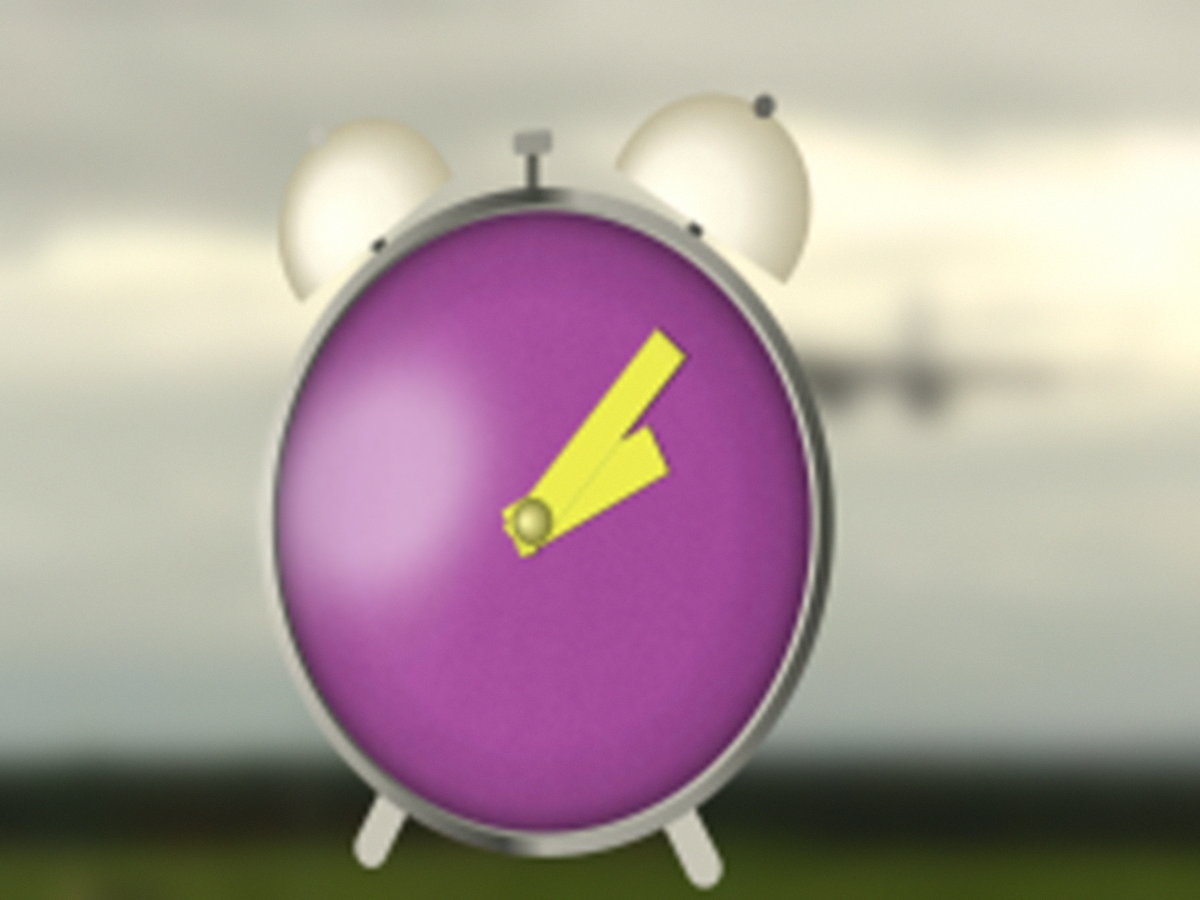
2:07
